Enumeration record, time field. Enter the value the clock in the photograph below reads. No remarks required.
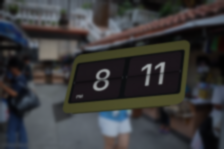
8:11
